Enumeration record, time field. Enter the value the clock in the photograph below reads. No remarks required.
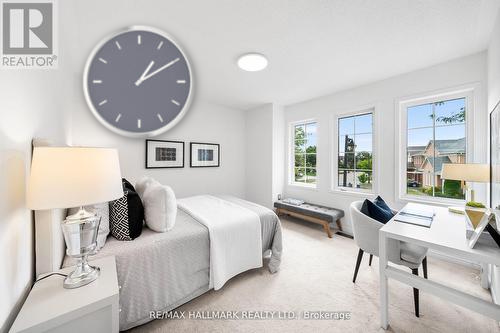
1:10
